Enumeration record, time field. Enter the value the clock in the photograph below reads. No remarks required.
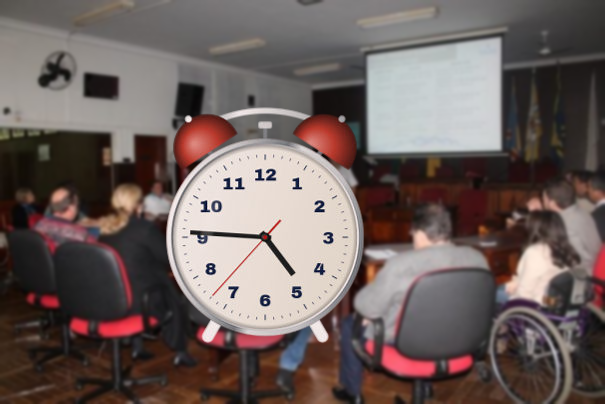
4:45:37
